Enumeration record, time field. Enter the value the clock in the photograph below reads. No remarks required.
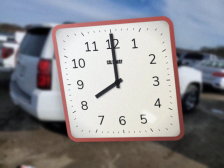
8:00
